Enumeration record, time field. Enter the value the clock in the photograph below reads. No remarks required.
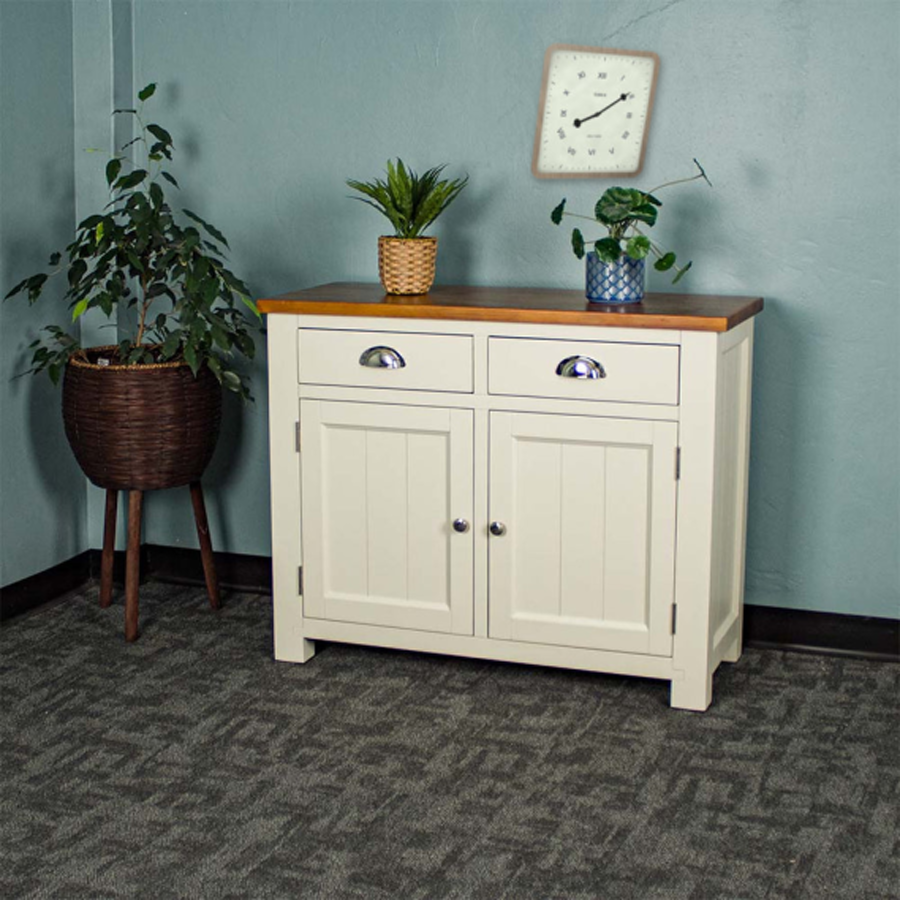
8:09
